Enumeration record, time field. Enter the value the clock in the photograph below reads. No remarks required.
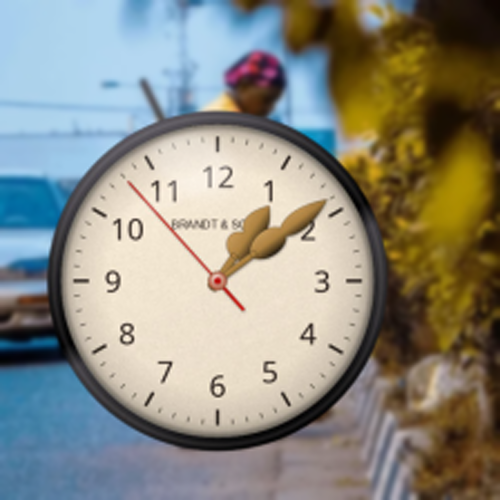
1:08:53
